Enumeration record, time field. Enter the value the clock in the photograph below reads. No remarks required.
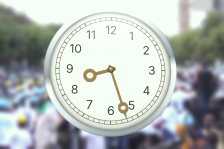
8:27
